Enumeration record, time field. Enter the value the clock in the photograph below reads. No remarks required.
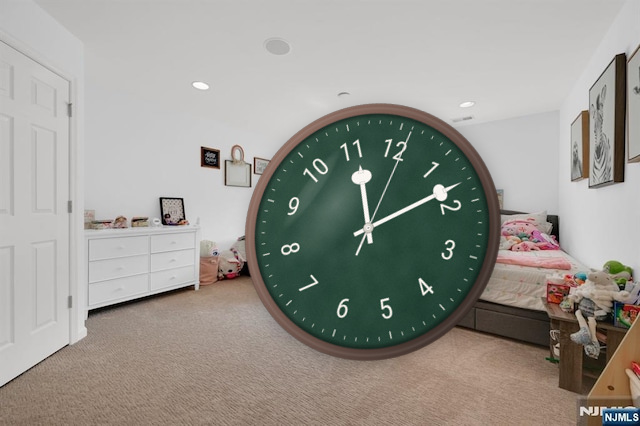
11:08:01
